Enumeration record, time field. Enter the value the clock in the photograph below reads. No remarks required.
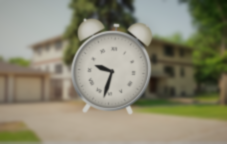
9:32
